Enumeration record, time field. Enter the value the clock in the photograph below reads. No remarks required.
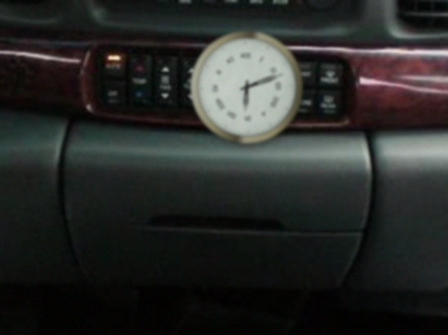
6:12
